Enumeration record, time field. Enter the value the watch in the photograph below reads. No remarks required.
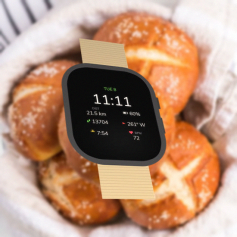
11:11
